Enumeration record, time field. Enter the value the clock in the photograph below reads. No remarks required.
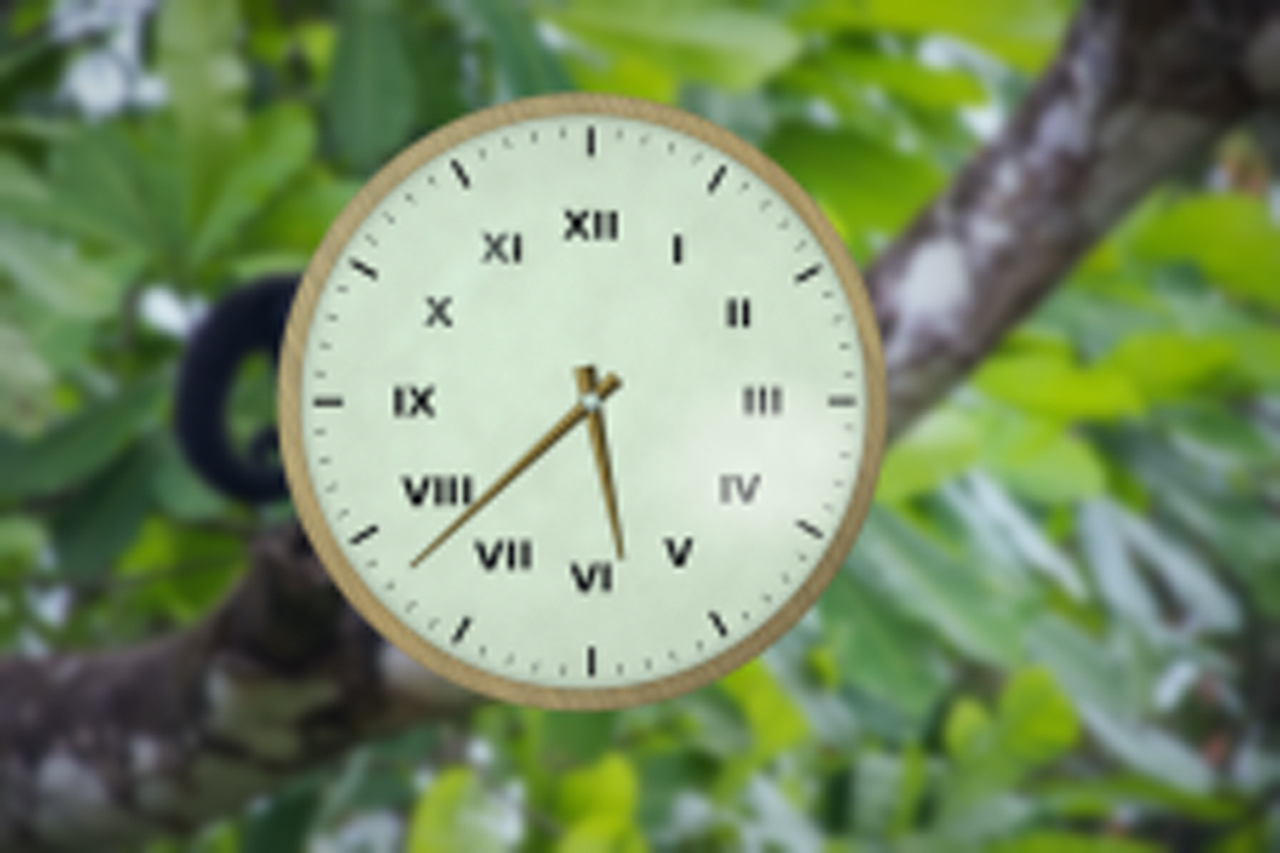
5:38
